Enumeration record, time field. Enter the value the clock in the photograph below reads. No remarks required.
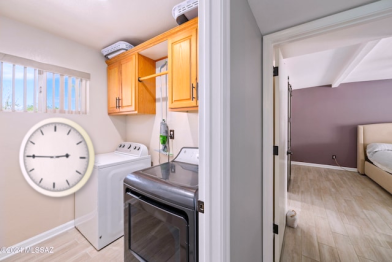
2:45
